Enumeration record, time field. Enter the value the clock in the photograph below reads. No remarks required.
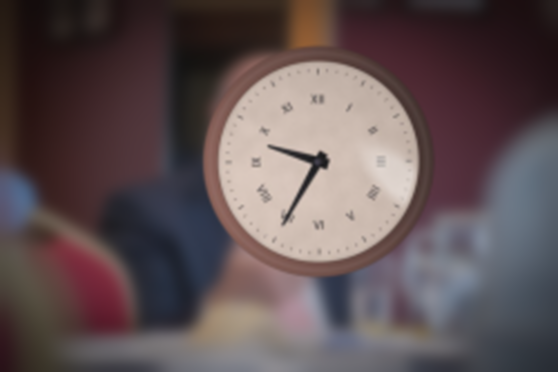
9:35
